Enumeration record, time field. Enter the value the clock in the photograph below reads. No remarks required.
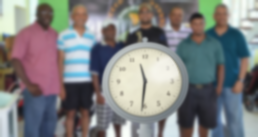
11:31
